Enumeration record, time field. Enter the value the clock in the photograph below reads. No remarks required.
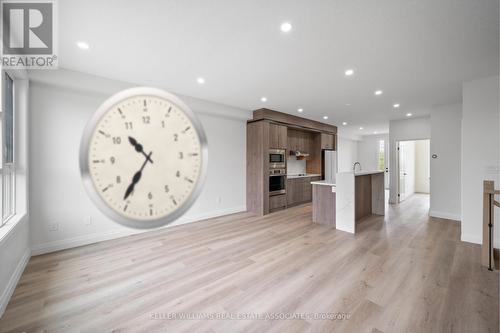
10:36
